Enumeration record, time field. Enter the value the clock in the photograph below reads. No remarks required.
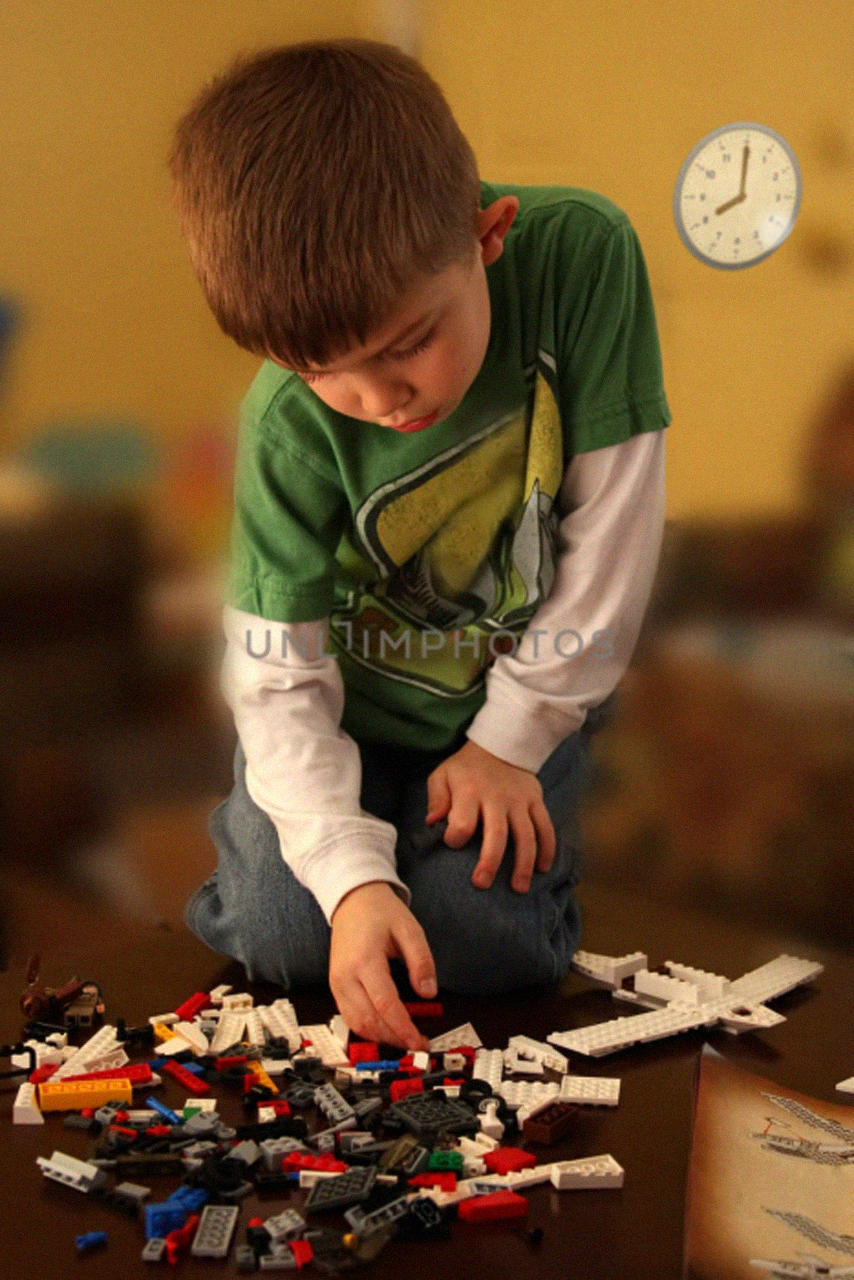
8:00
